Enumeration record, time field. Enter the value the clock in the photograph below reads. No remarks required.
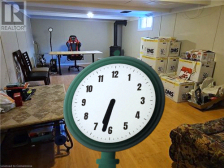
6:32
